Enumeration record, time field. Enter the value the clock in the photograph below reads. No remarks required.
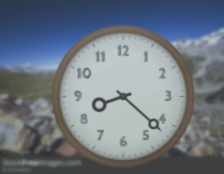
8:22
